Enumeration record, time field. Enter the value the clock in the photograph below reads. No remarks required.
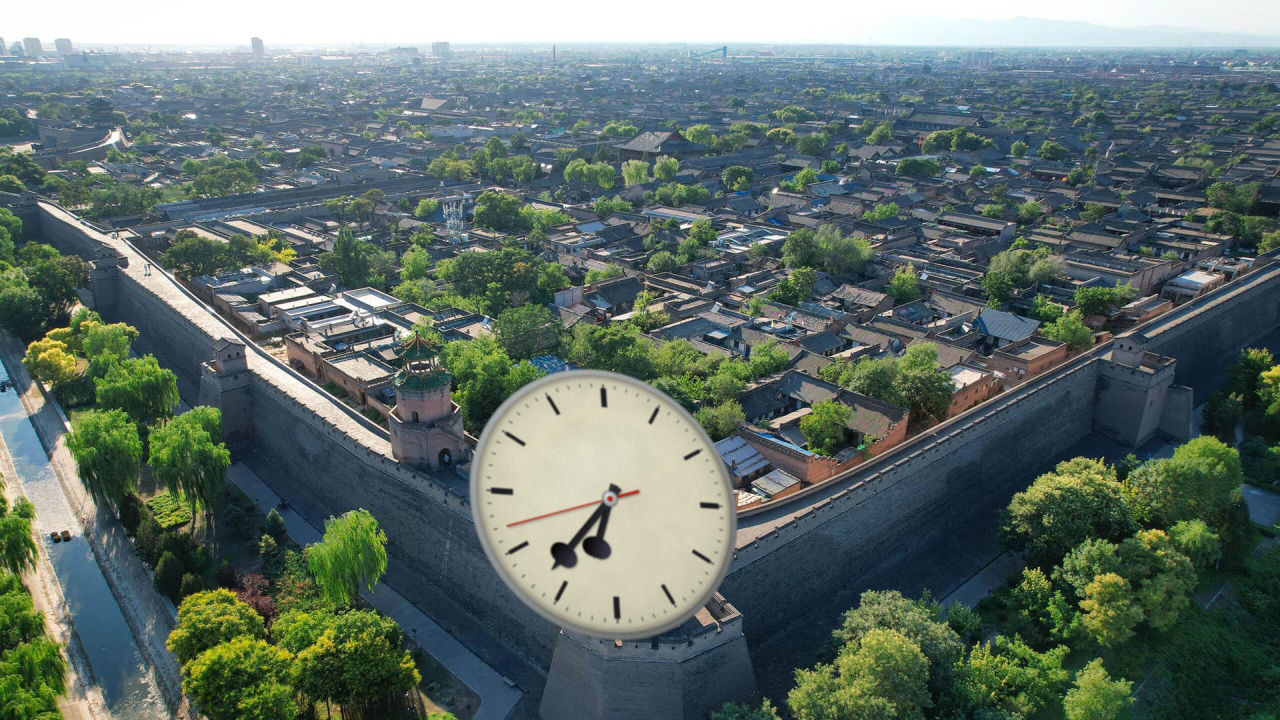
6:36:42
